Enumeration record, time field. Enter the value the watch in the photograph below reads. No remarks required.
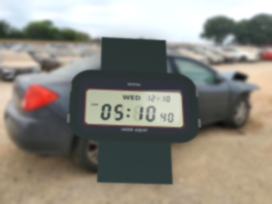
5:10:40
